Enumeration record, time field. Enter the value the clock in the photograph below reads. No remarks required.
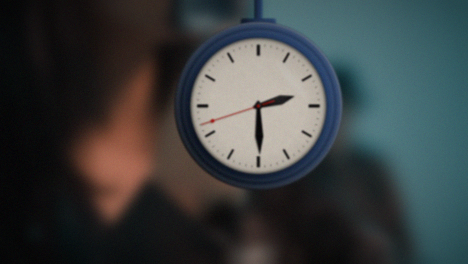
2:29:42
